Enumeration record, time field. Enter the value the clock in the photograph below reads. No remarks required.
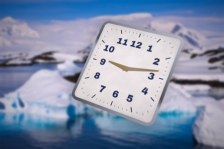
9:13
